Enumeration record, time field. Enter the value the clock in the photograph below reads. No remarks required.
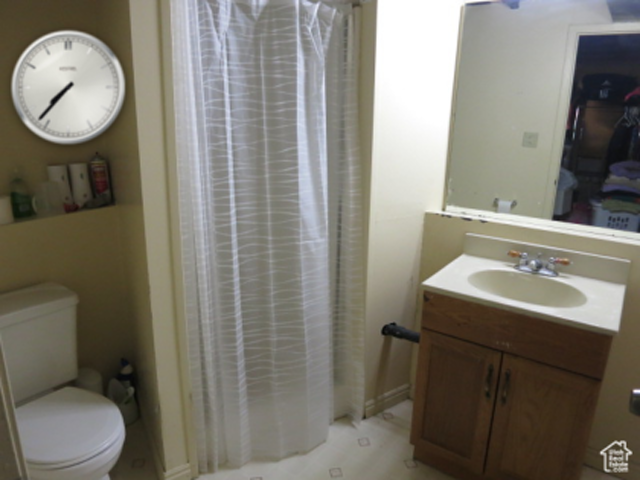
7:37
